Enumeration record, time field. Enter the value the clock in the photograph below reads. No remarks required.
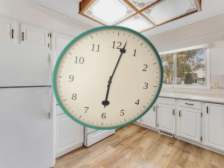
6:02
